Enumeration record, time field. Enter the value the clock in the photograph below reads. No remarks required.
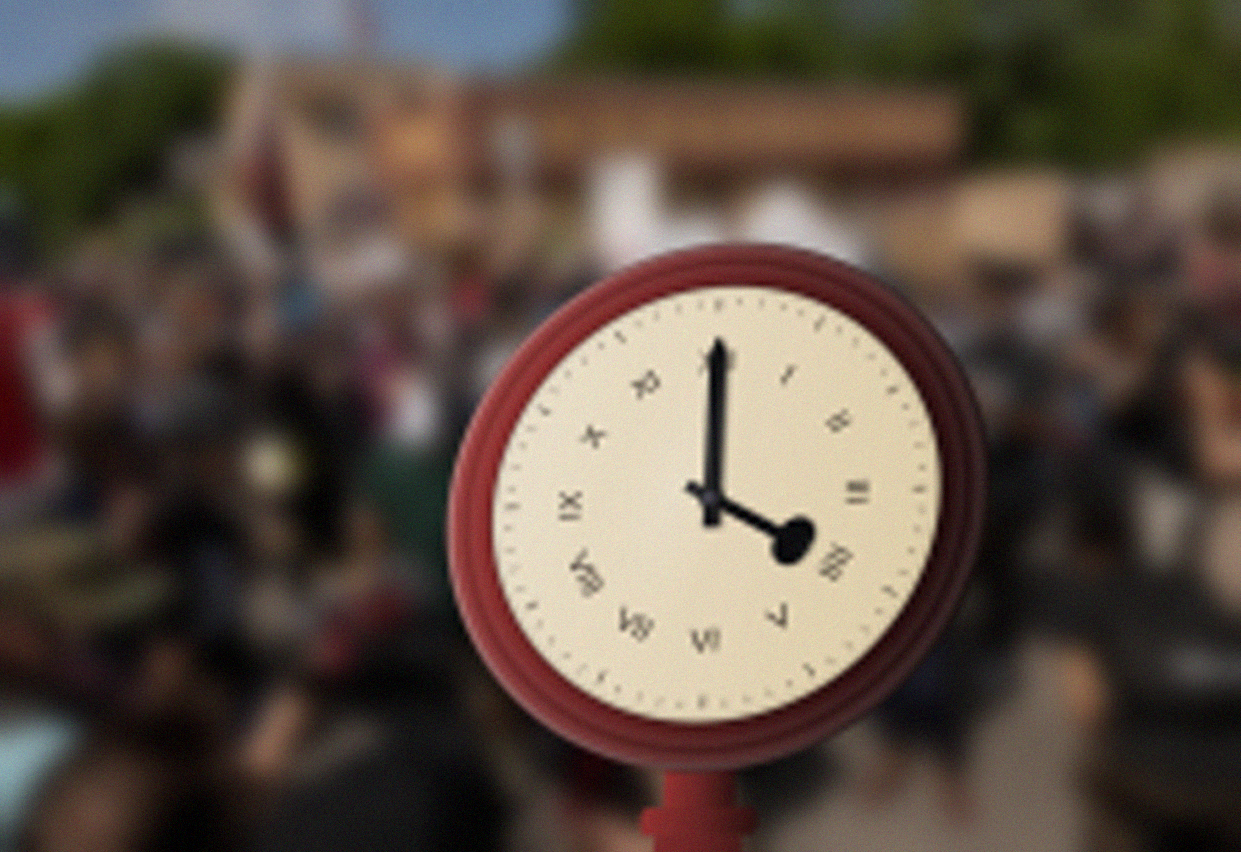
4:00
